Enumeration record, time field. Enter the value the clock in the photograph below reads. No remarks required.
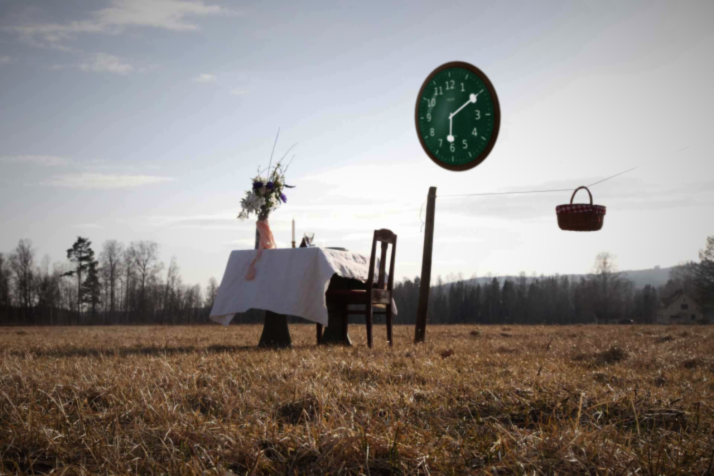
6:10
